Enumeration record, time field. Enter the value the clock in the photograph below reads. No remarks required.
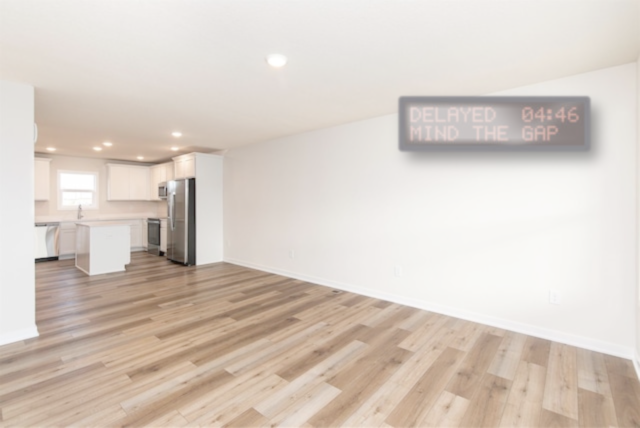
4:46
